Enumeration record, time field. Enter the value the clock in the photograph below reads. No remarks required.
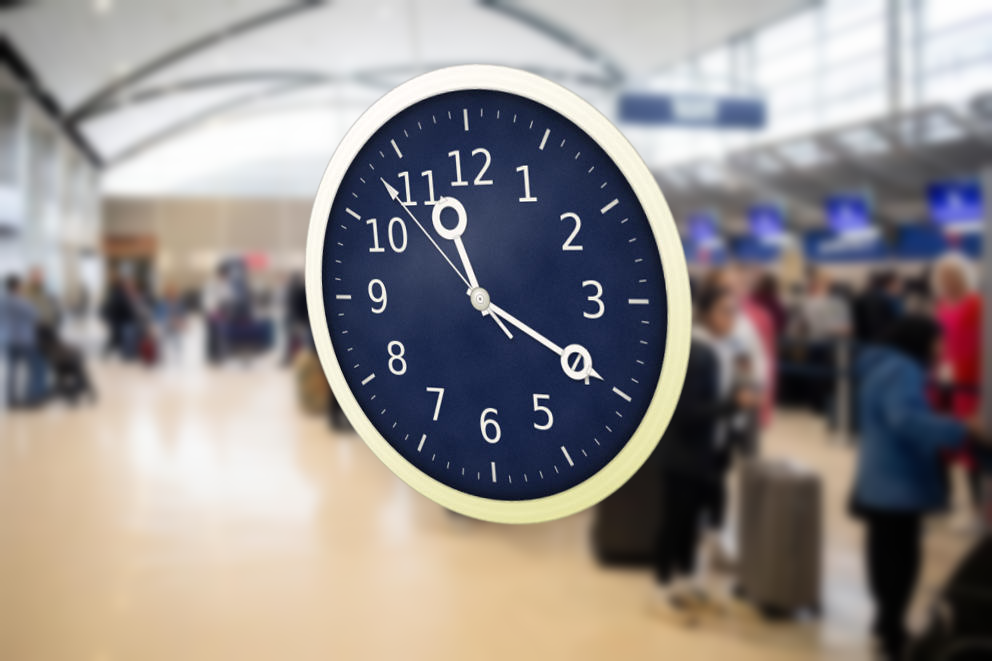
11:19:53
